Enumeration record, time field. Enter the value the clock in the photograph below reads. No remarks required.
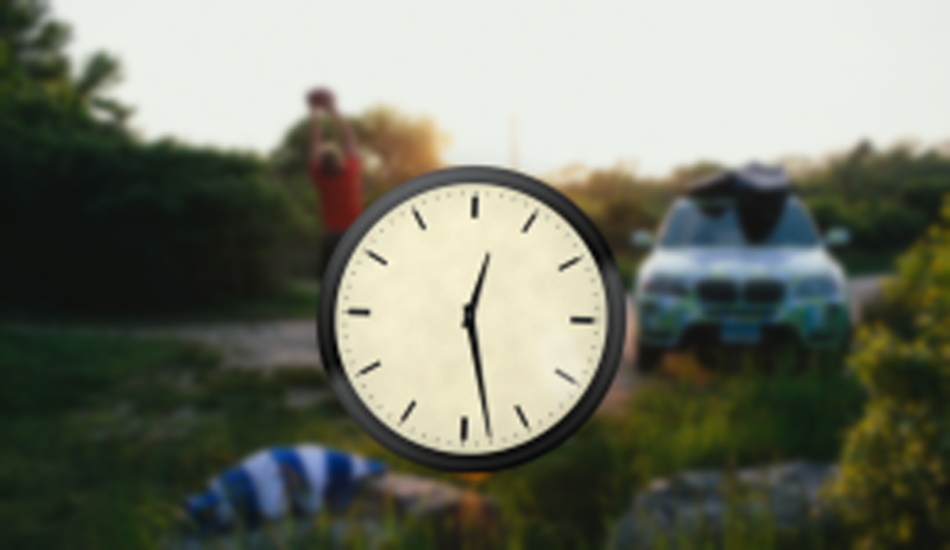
12:28
